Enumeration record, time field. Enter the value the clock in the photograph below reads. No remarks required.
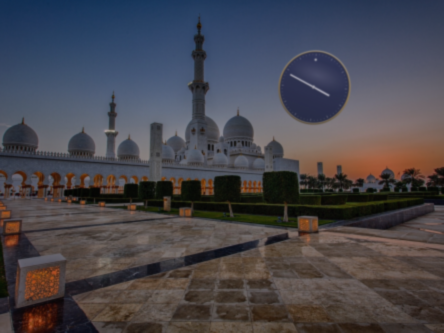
3:49
